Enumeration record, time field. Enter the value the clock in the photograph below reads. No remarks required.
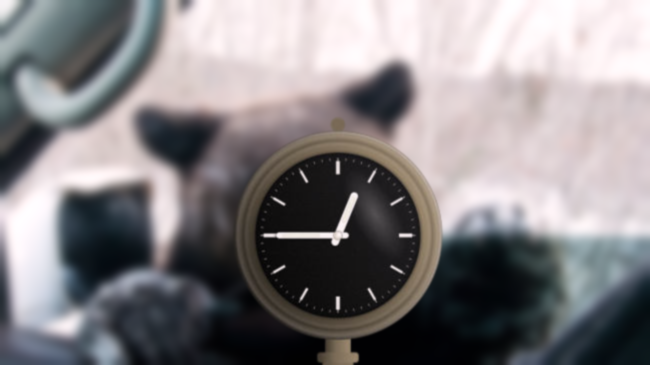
12:45
